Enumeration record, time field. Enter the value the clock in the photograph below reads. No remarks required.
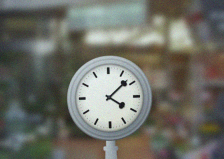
4:08
